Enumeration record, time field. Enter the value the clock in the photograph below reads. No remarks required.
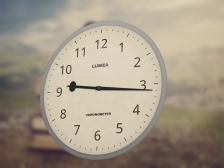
9:16
